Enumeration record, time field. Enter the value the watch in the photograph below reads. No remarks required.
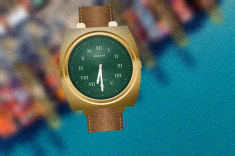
6:30
